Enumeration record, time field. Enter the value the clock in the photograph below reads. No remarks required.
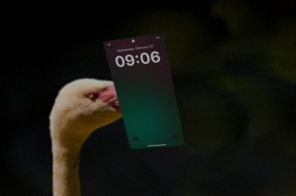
9:06
